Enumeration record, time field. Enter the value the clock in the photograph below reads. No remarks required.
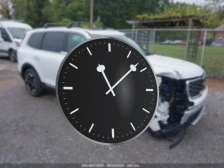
11:08
